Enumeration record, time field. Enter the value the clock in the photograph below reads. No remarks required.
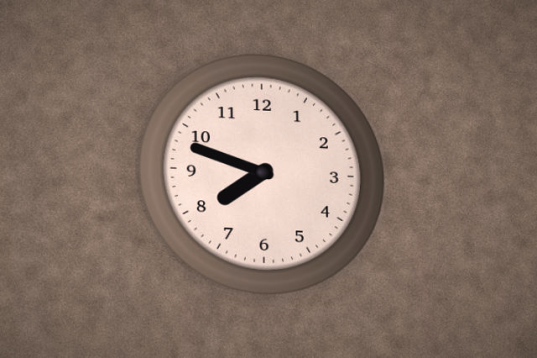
7:48
